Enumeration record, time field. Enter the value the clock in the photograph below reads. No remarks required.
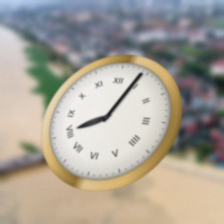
8:04
